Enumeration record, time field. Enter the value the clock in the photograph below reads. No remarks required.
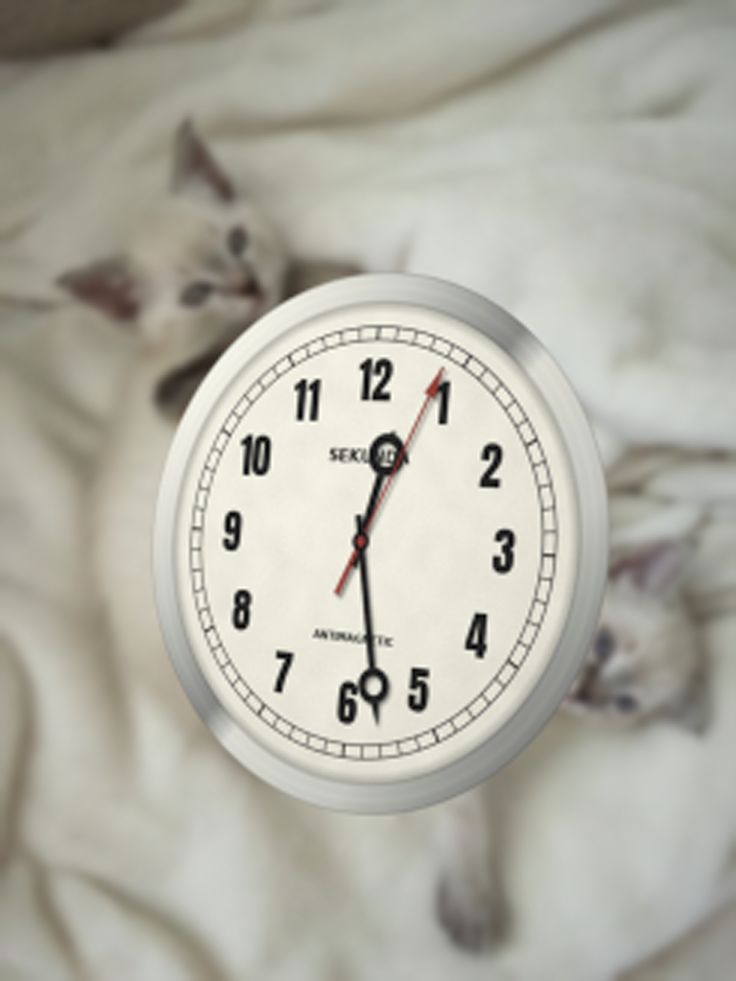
12:28:04
